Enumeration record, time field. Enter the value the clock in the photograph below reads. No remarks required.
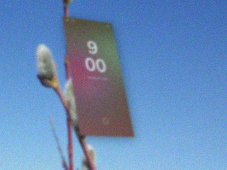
9:00
